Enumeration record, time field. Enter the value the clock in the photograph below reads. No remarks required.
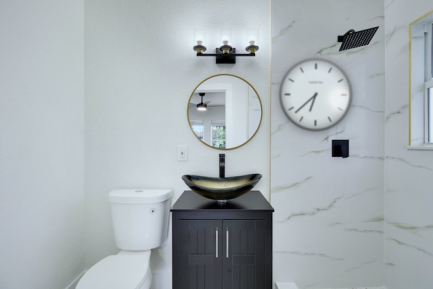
6:38
